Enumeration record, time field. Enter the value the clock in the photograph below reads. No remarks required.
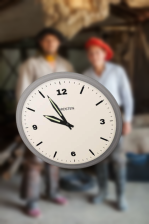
9:56
